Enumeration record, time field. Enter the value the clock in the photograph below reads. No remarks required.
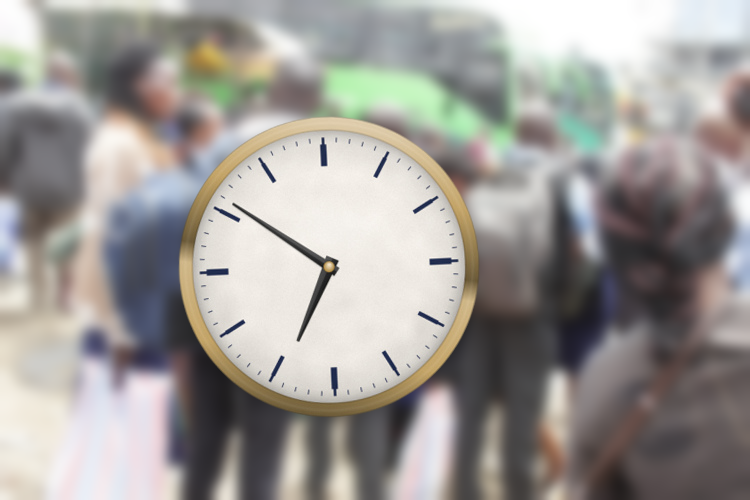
6:51
